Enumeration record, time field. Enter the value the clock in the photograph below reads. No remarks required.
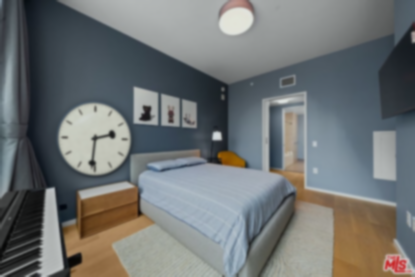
2:31
